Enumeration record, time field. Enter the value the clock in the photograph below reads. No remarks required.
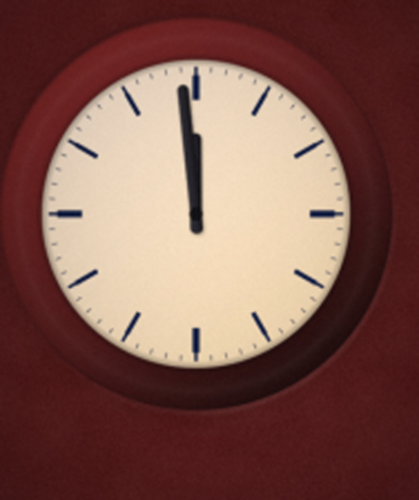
11:59
